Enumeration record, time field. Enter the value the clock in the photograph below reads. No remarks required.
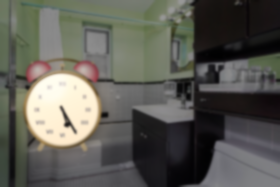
5:25
